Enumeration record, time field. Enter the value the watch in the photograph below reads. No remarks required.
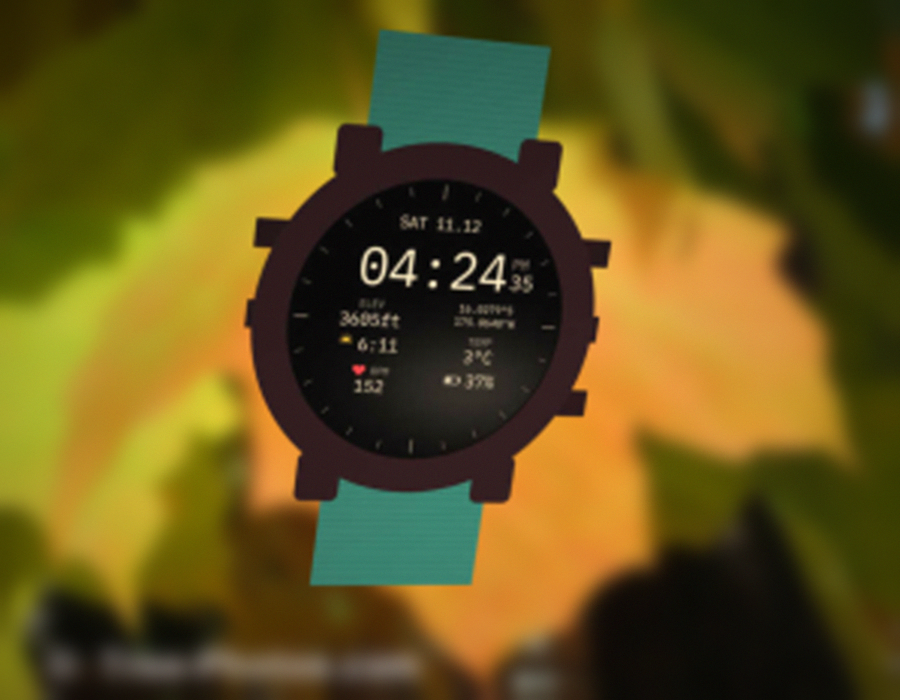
4:24
